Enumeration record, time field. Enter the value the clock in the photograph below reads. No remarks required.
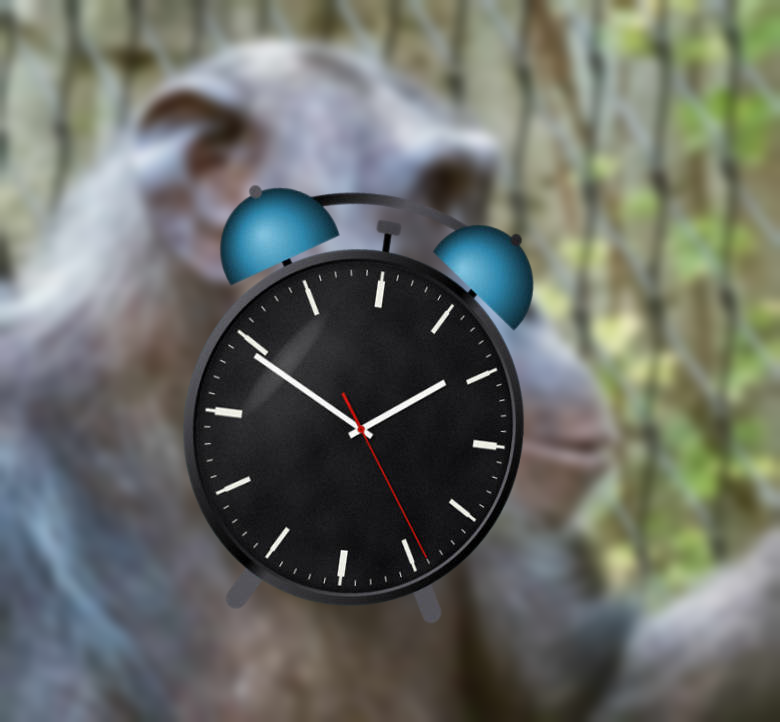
1:49:24
